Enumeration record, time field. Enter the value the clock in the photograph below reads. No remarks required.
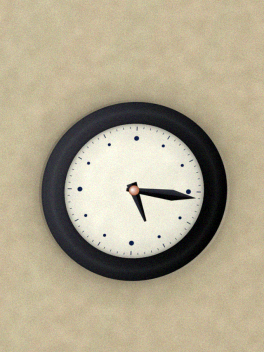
5:16
